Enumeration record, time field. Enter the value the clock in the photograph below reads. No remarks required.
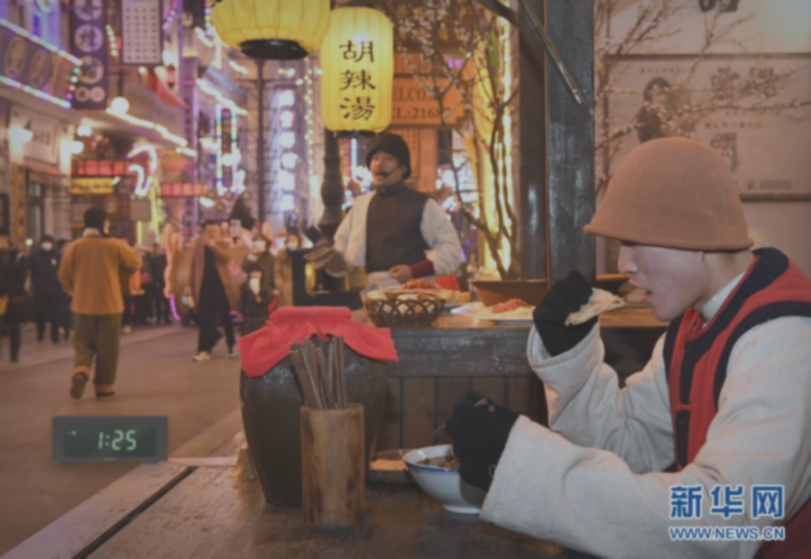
1:25
